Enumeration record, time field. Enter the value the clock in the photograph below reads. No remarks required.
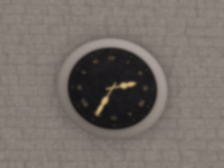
2:35
